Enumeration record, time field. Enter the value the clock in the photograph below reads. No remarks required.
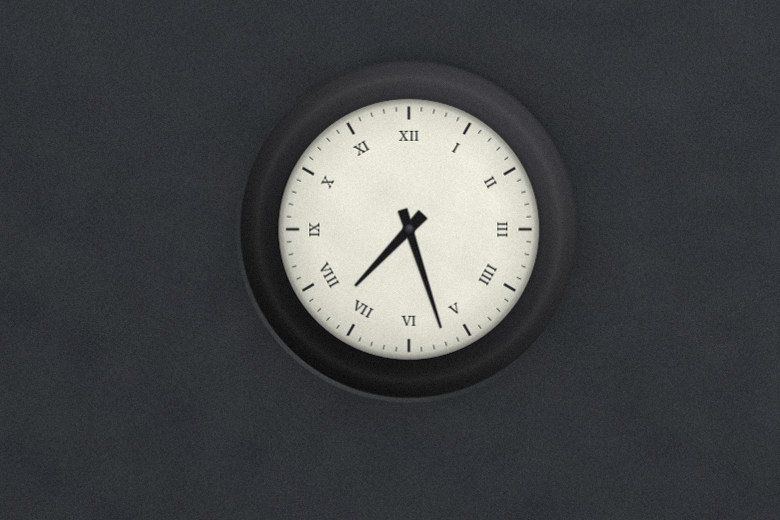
7:27
